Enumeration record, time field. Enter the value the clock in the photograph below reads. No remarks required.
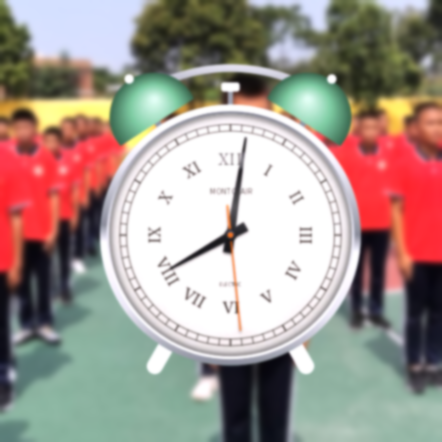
8:01:29
